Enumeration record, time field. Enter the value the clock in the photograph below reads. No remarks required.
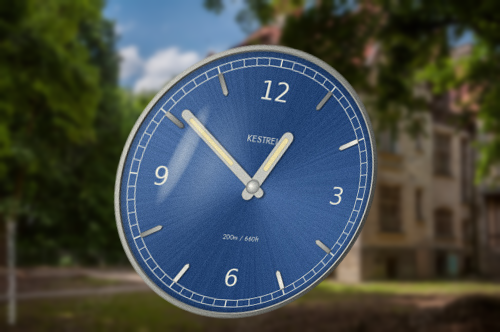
12:51
